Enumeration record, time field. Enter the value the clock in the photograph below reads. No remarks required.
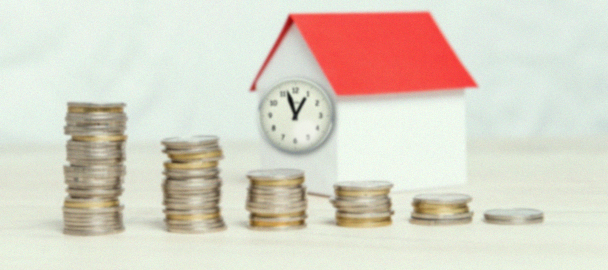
12:57
